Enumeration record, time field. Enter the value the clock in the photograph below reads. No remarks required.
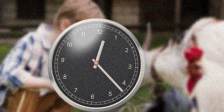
12:22
